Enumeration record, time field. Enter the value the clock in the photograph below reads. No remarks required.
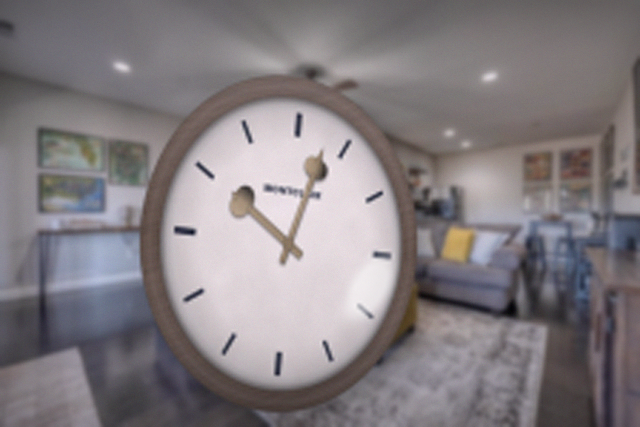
10:03
